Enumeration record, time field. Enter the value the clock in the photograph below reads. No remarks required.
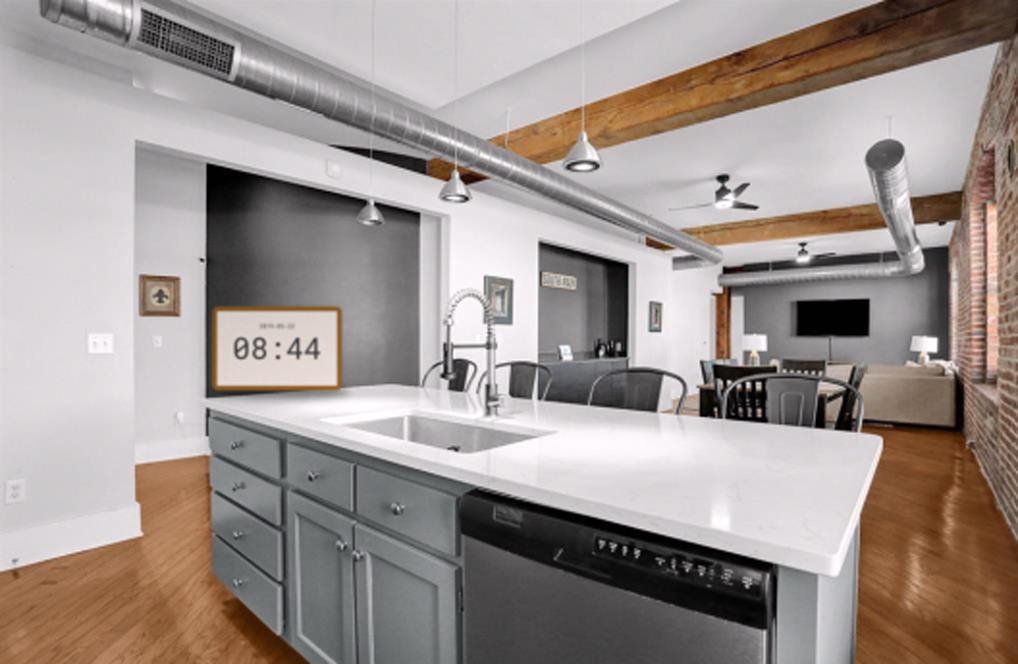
8:44
